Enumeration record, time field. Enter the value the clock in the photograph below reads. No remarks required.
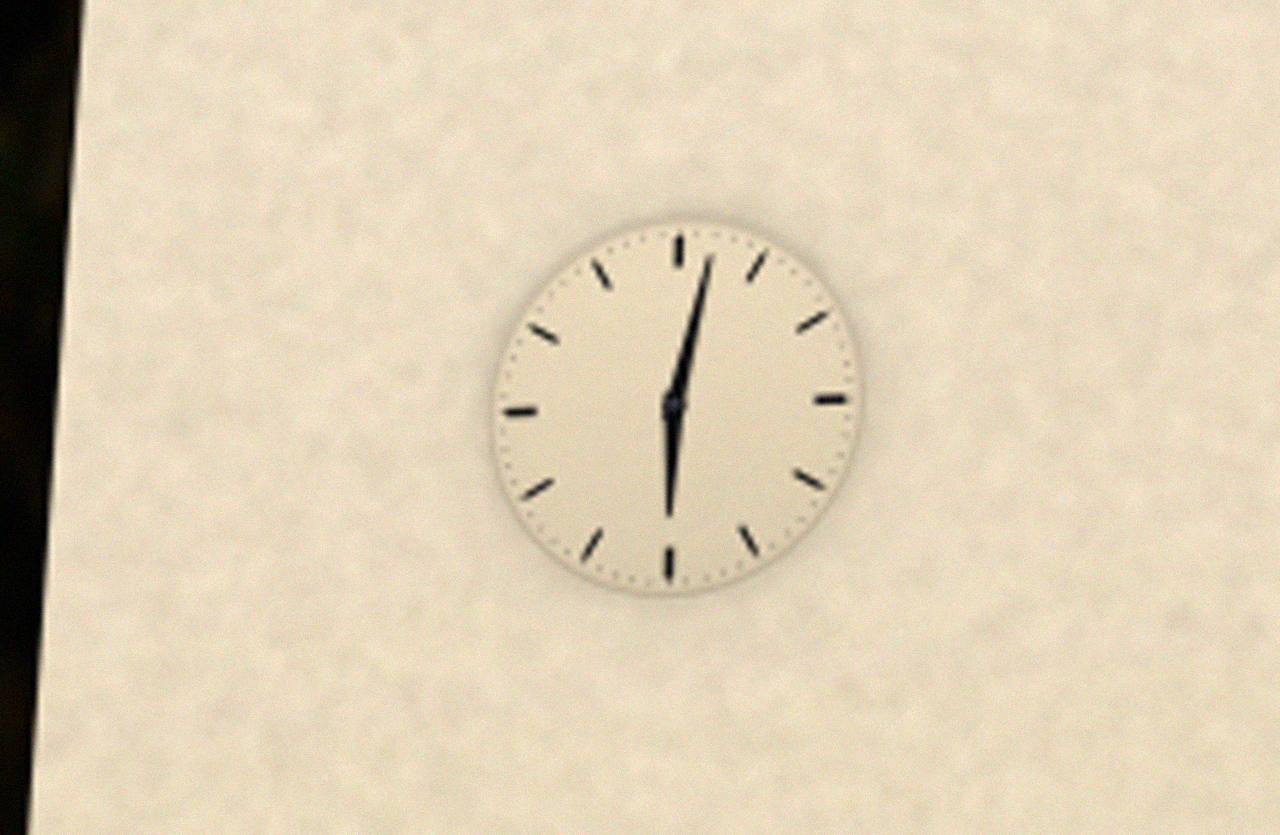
6:02
